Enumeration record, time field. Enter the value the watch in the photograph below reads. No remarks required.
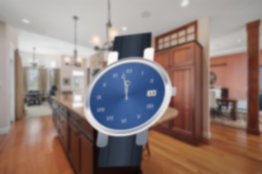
11:58
